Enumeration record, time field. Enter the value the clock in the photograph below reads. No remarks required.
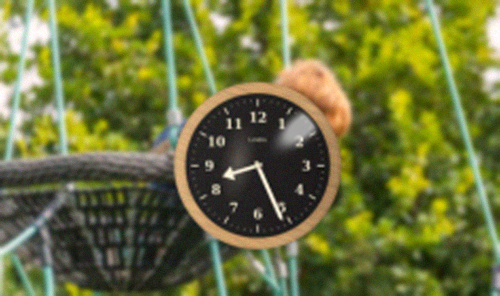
8:26
